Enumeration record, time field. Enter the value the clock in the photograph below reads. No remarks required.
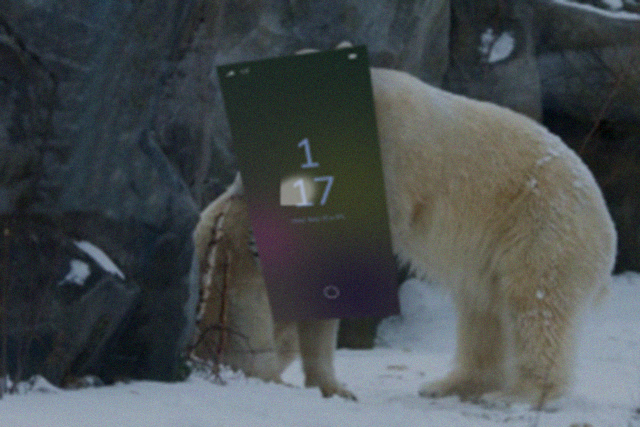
1:17
